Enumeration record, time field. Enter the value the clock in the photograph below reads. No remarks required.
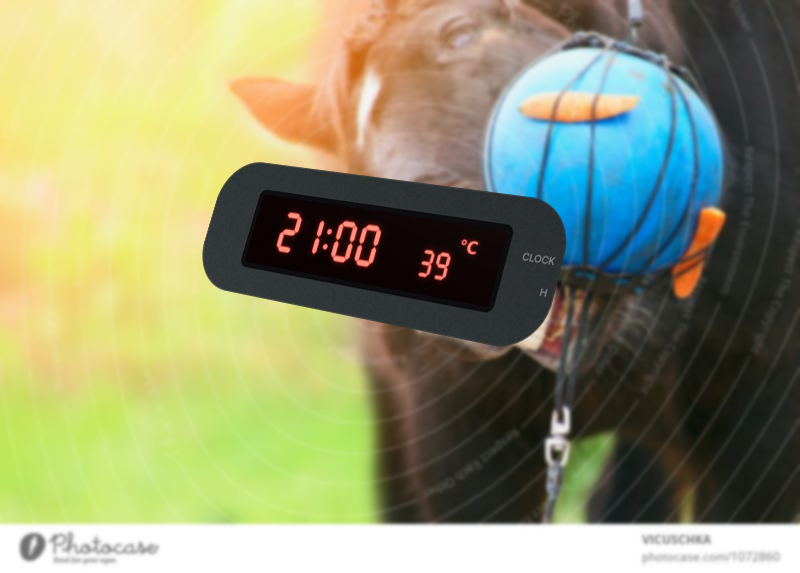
21:00
